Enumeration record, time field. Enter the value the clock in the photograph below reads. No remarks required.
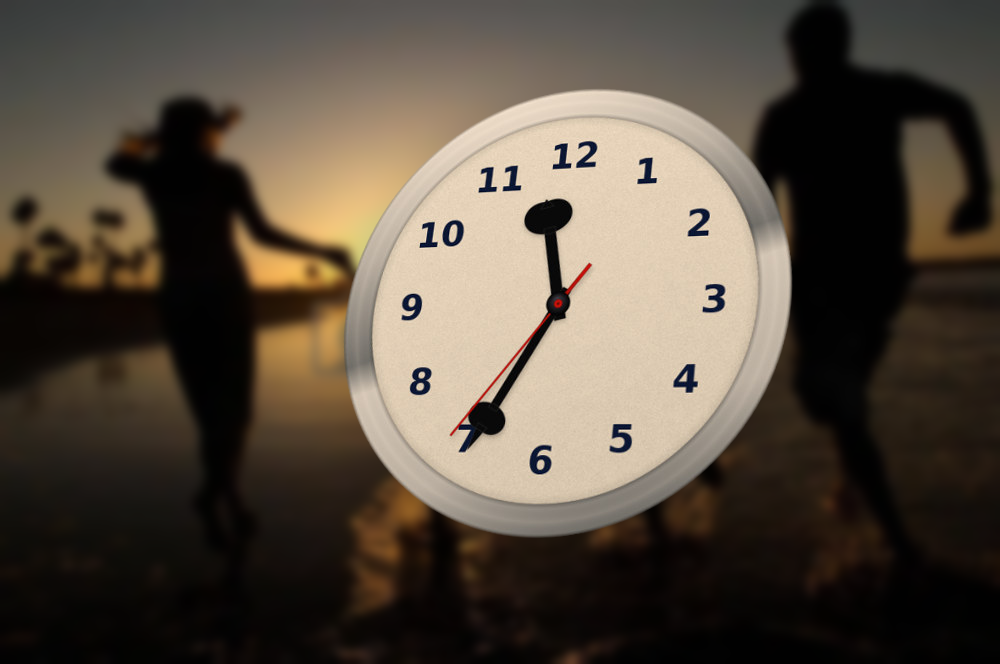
11:34:36
